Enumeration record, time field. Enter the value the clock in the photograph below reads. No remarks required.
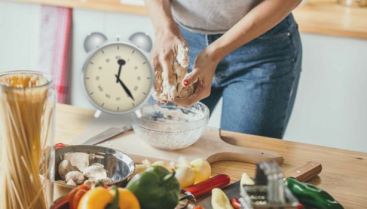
12:24
